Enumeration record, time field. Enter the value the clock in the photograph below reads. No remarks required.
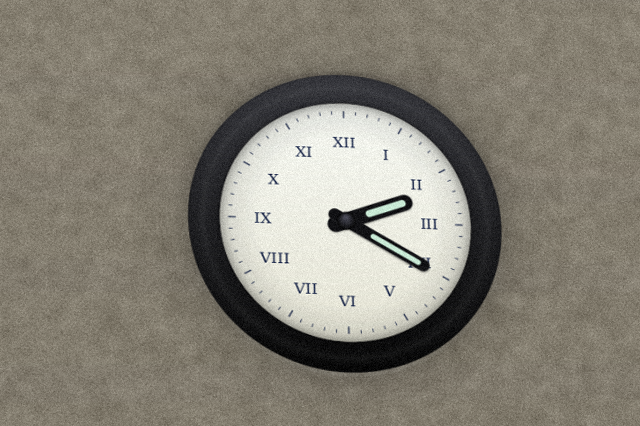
2:20
